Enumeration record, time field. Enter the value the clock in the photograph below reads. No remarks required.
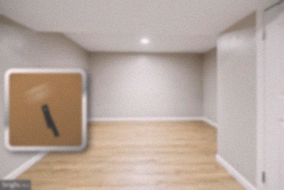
5:26
